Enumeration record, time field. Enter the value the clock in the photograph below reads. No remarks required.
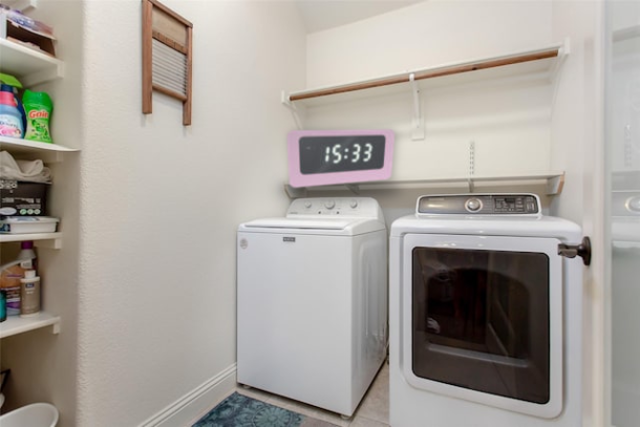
15:33
